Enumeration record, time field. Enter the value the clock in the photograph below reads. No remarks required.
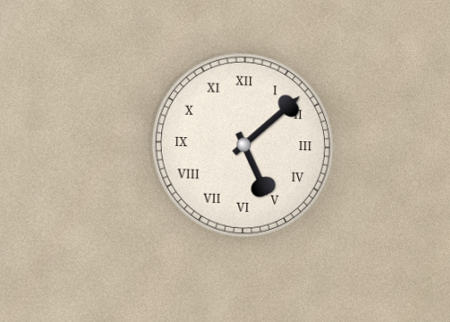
5:08
